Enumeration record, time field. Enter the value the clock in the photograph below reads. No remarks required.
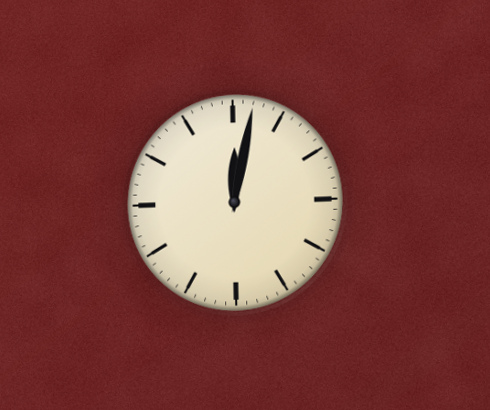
12:02
